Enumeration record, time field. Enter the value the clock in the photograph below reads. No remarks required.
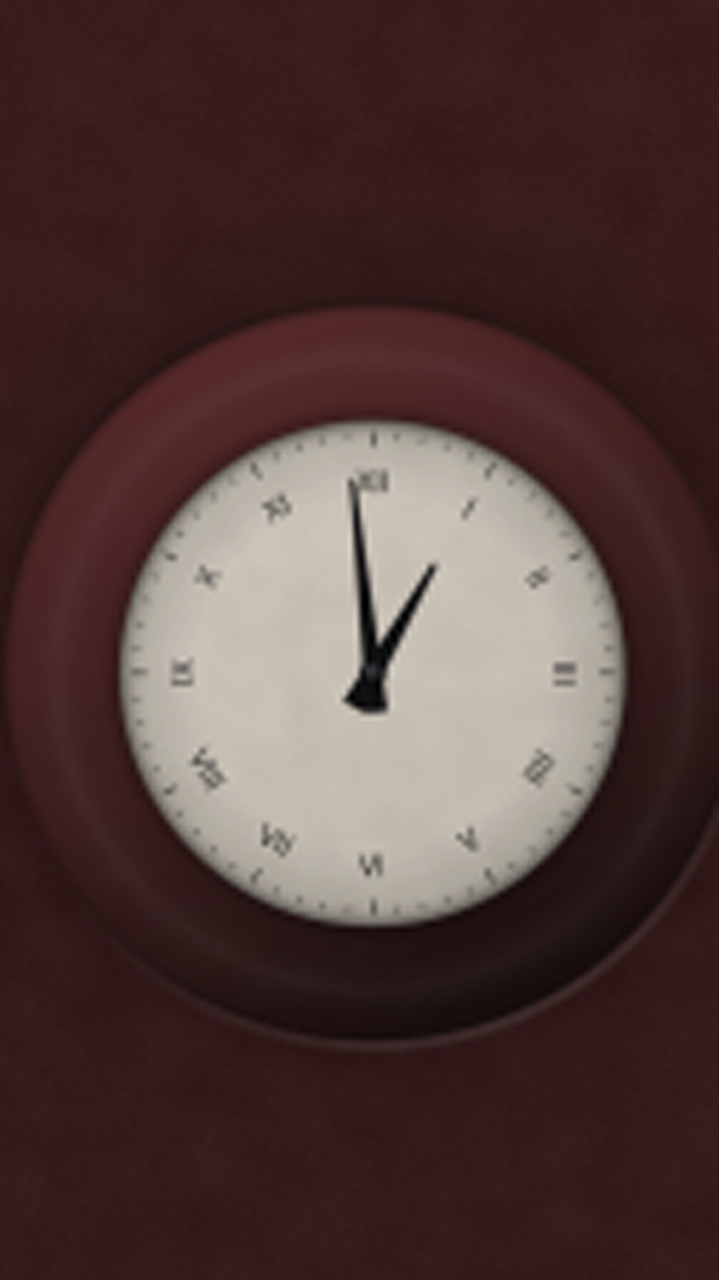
12:59
